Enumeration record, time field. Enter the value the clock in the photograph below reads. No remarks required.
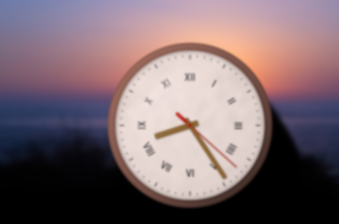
8:24:22
